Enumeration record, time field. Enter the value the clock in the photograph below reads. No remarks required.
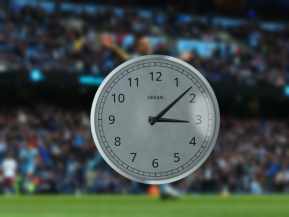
3:08
